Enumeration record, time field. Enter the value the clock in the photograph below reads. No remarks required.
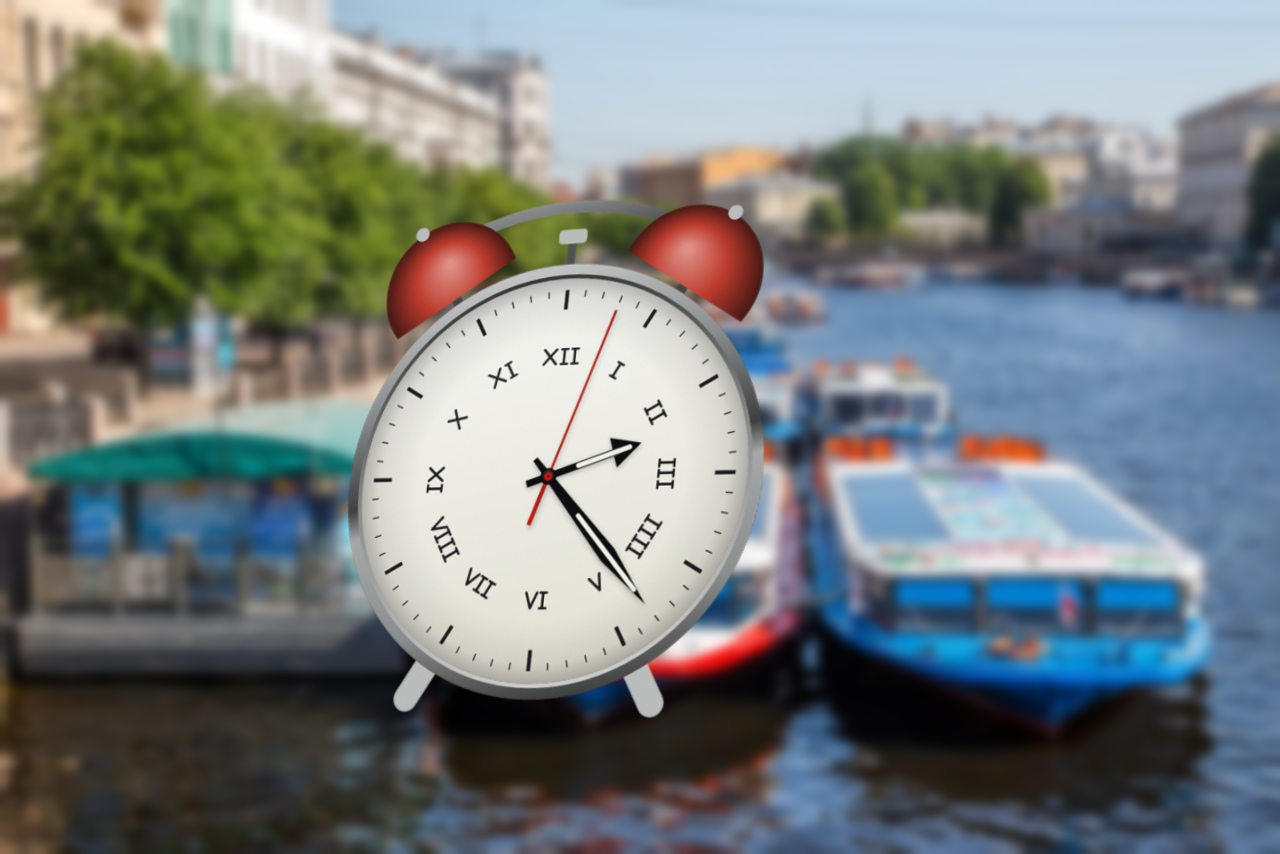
2:23:03
